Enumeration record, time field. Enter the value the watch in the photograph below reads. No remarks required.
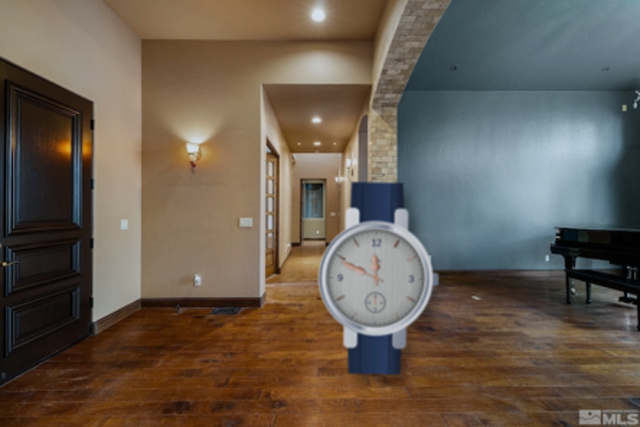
11:49
